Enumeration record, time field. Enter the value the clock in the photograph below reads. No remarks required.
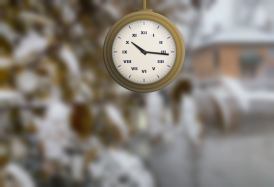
10:16
